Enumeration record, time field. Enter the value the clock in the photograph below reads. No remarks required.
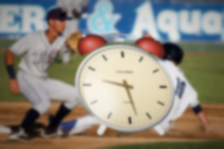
9:28
